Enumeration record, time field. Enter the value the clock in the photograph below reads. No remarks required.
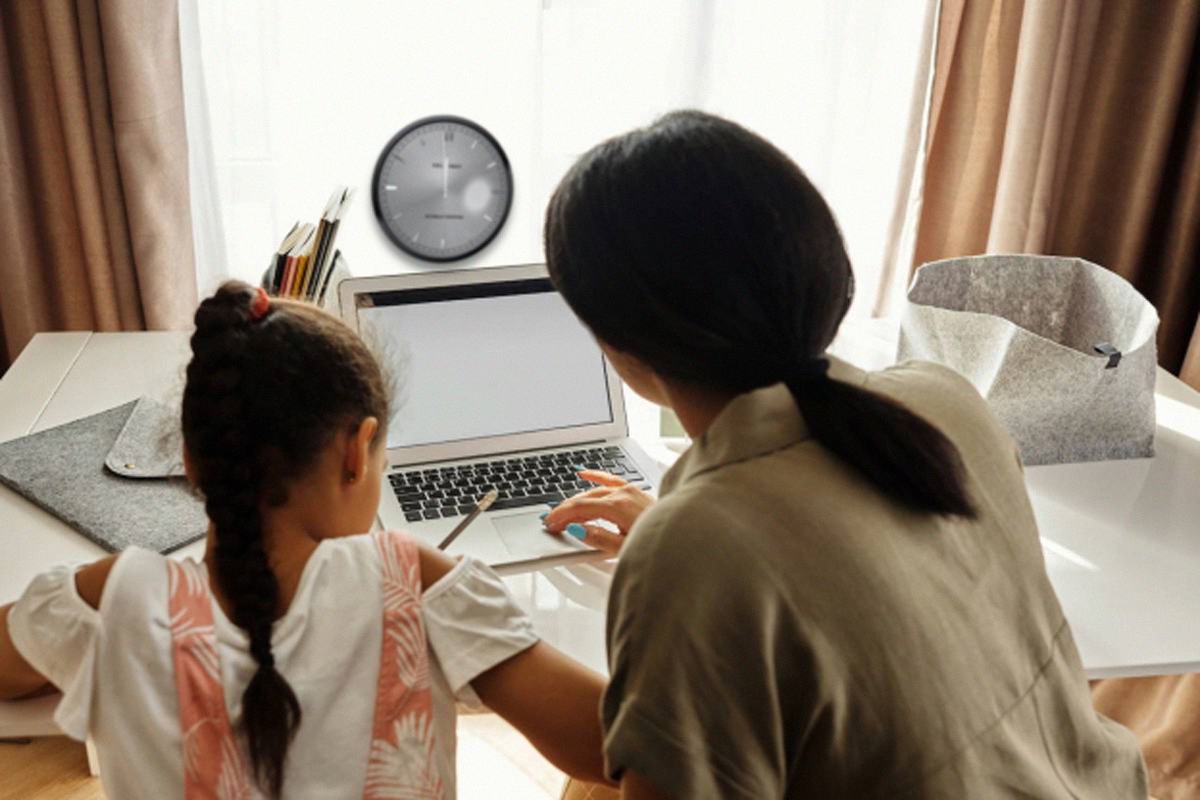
11:59
